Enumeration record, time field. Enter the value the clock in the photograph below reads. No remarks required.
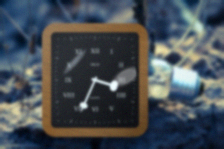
3:34
